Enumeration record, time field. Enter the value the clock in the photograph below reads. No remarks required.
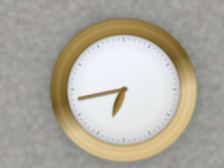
6:43
